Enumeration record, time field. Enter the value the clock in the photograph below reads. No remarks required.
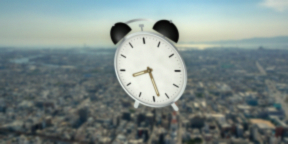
8:28
